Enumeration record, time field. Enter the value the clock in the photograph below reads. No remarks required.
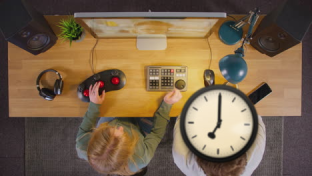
7:00
